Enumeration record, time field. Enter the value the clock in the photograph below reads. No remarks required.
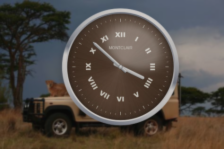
3:52
